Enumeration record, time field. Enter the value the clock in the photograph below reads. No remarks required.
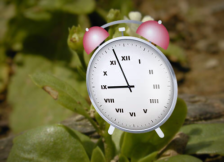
8:57
